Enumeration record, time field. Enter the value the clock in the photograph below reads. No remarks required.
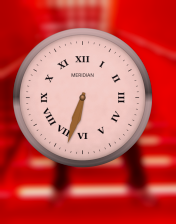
6:33
